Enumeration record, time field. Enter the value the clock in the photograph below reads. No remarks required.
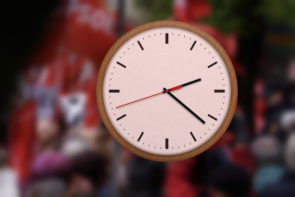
2:21:42
